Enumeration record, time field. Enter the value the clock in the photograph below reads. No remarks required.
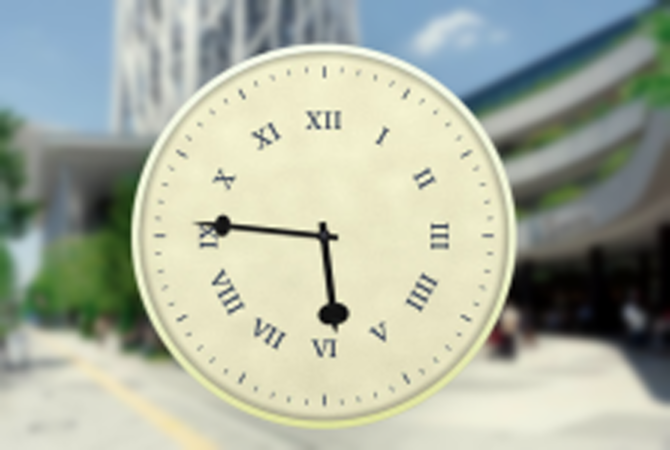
5:46
